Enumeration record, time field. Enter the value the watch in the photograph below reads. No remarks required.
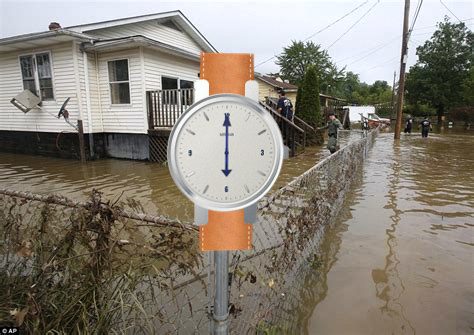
6:00
